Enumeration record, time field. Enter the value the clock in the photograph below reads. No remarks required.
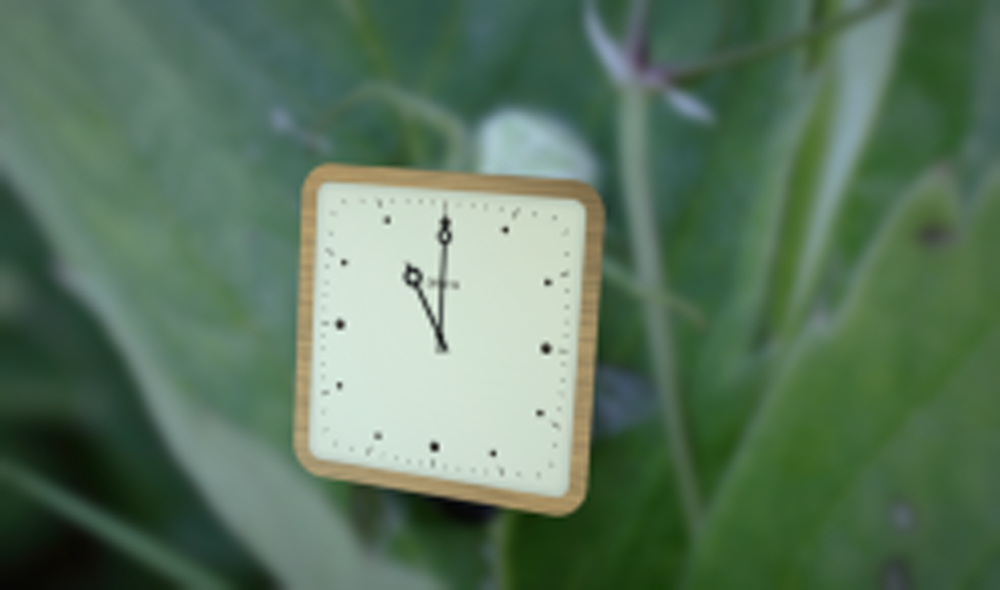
11:00
